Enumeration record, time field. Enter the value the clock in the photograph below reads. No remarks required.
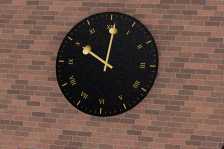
10:01
